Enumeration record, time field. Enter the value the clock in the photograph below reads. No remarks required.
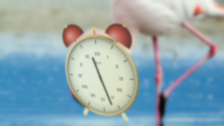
11:27
